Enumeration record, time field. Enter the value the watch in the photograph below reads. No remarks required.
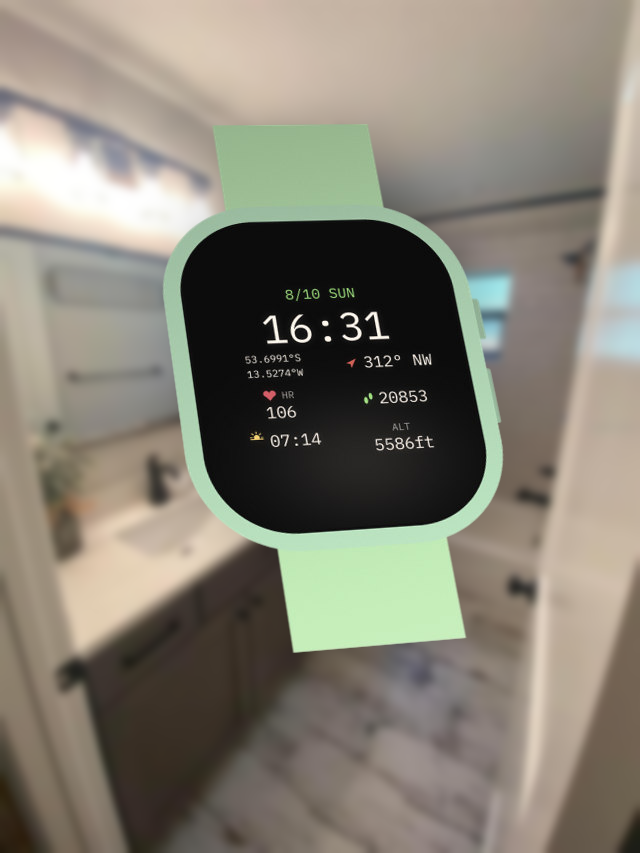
16:31
